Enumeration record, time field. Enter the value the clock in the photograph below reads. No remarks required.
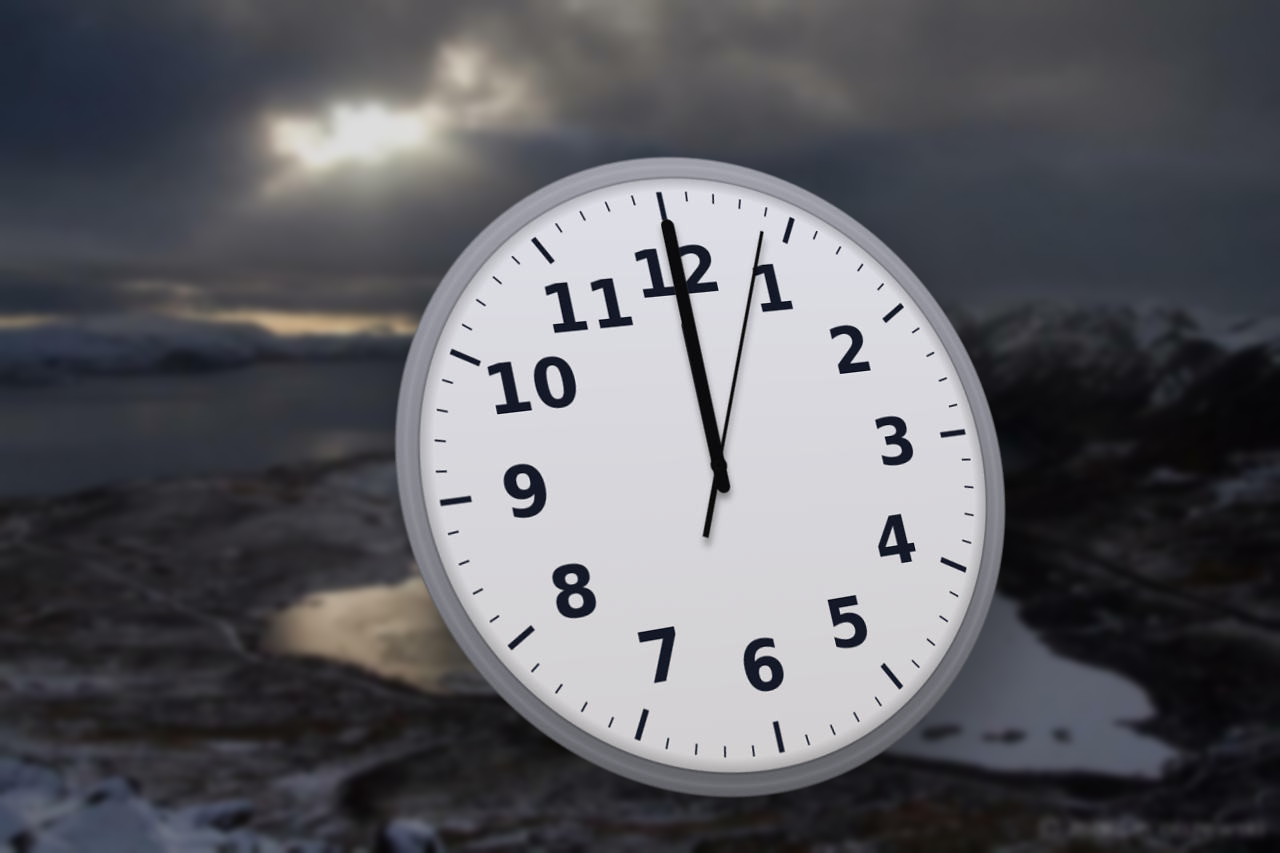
12:00:04
